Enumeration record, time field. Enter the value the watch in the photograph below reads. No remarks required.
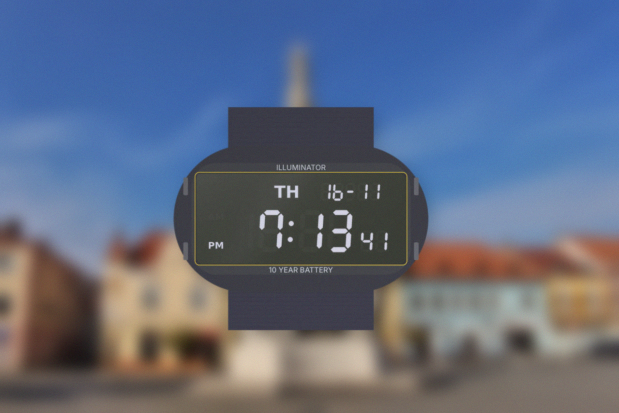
7:13:41
